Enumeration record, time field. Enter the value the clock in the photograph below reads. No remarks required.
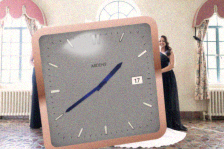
1:40
